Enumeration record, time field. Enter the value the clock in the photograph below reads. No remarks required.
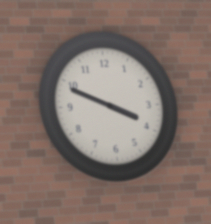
3:49
